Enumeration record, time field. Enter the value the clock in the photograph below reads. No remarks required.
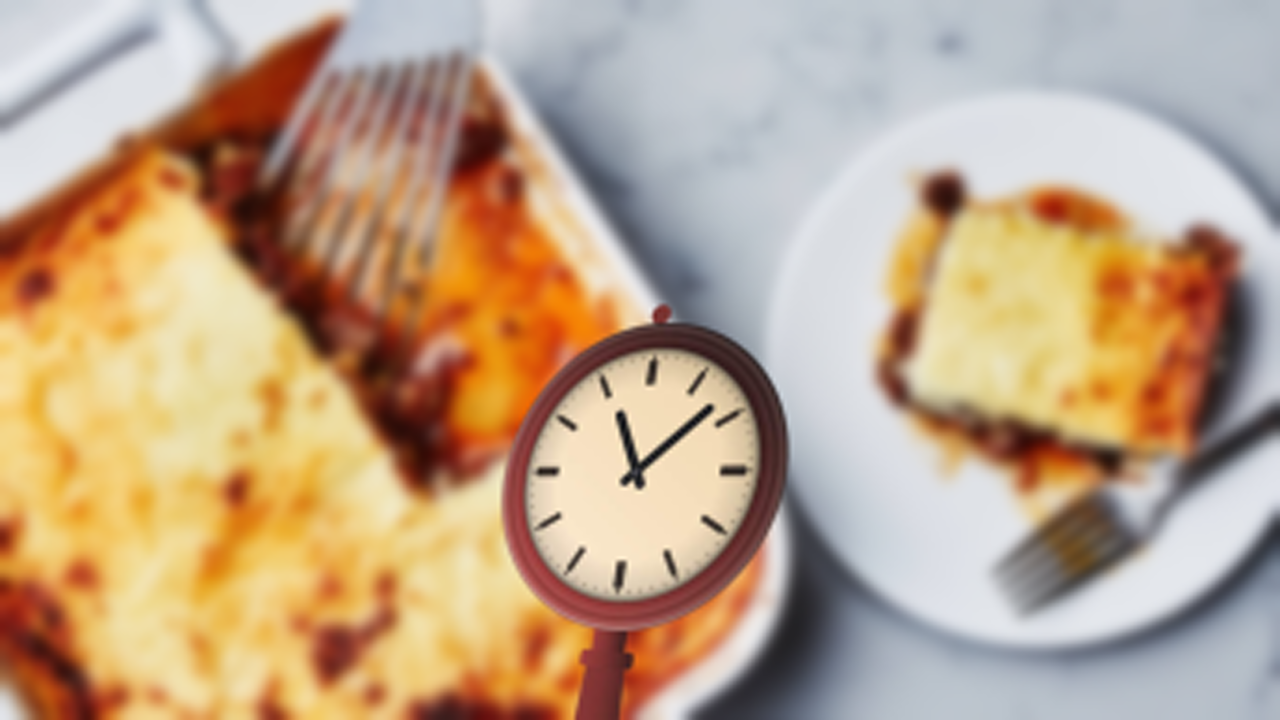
11:08
